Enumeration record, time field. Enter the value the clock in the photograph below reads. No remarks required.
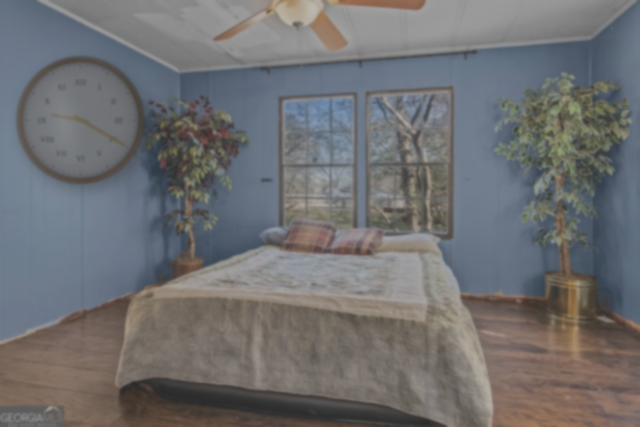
9:20
